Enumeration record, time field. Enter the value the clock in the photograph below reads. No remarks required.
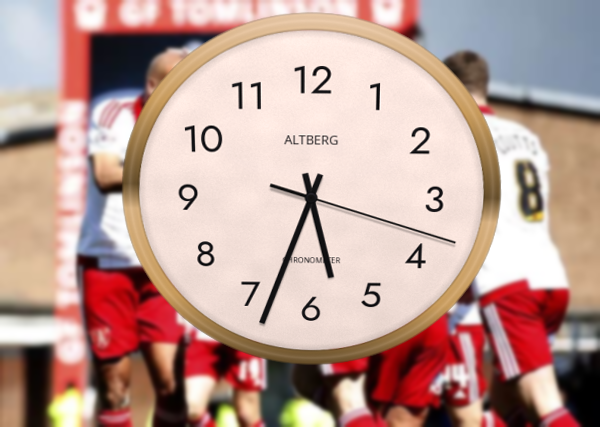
5:33:18
